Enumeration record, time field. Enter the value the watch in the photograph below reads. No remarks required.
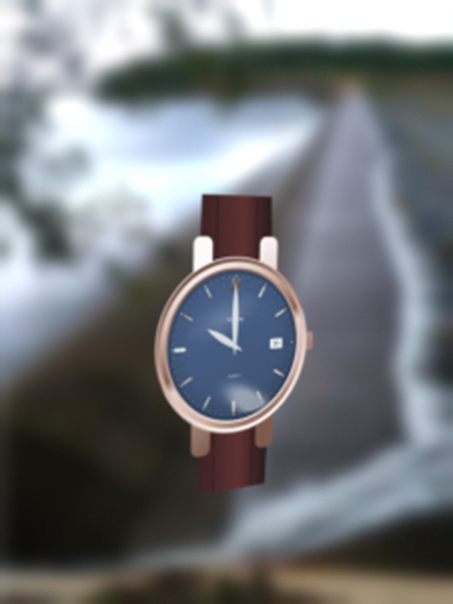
10:00
